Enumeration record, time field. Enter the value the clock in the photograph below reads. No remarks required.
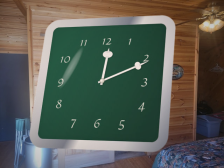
12:11
